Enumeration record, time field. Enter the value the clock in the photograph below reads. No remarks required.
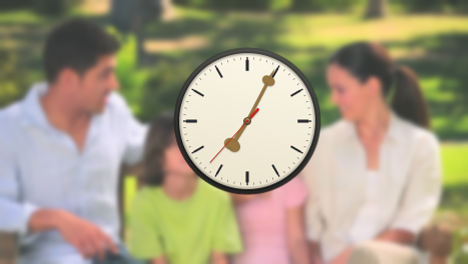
7:04:37
